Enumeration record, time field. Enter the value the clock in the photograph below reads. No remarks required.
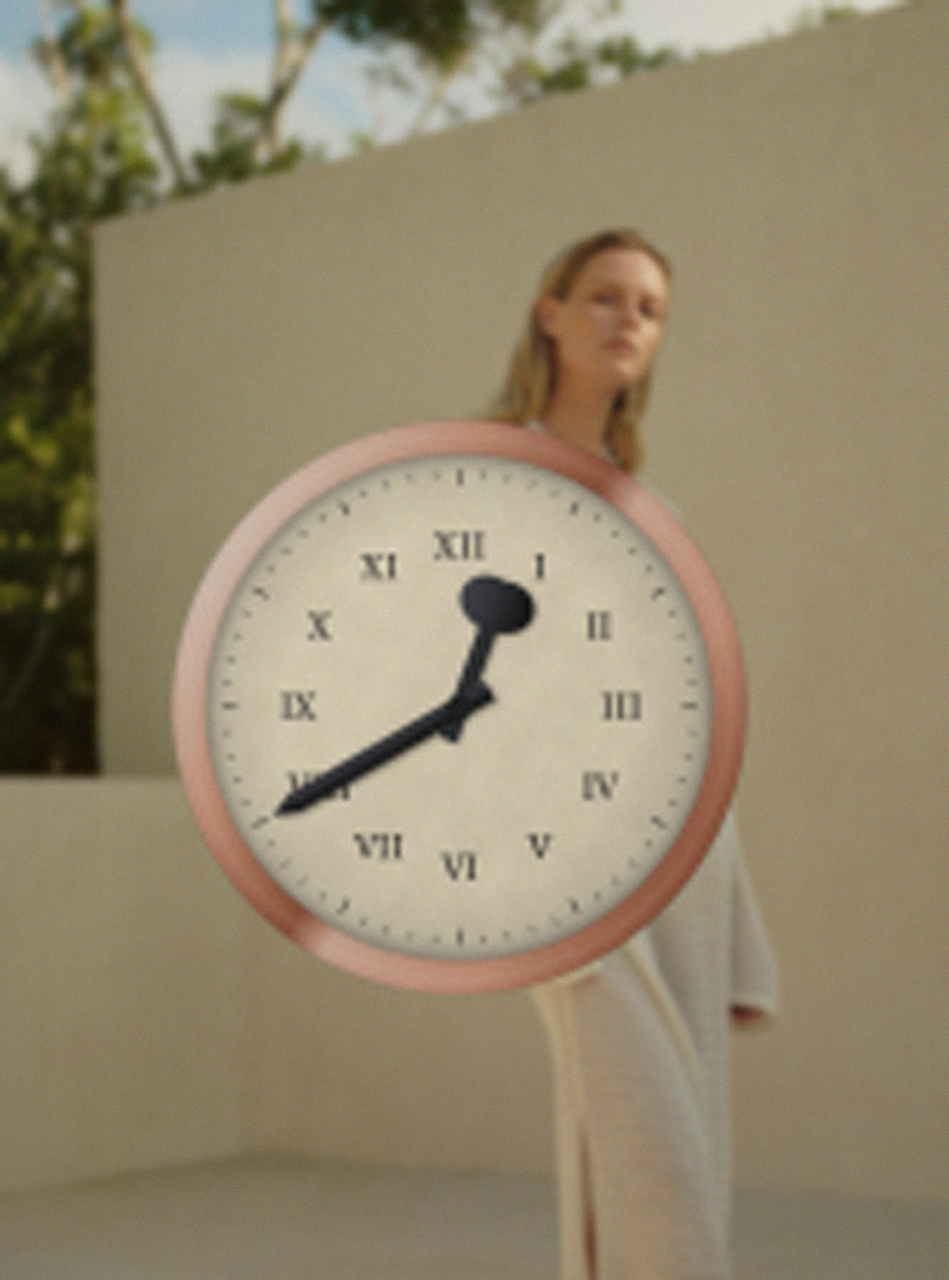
12:40
